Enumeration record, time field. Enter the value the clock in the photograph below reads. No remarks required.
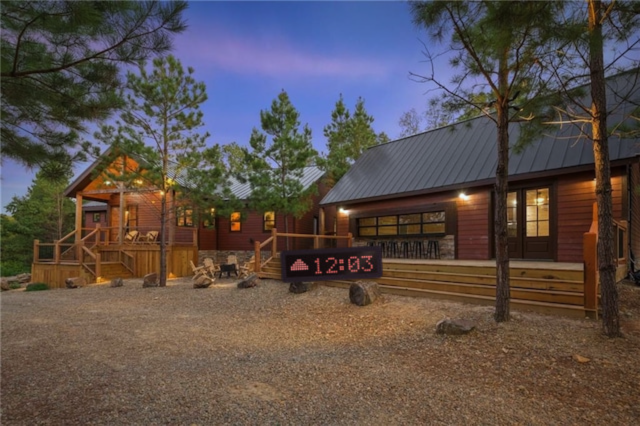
12:03
